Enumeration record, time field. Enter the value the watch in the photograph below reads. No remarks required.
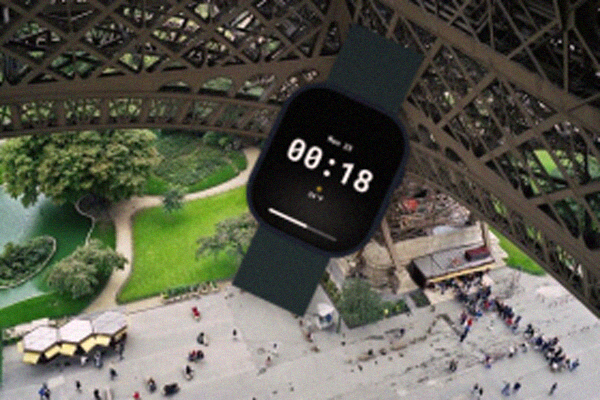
0:18
